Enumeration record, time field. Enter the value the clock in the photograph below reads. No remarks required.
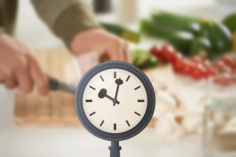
10:02
